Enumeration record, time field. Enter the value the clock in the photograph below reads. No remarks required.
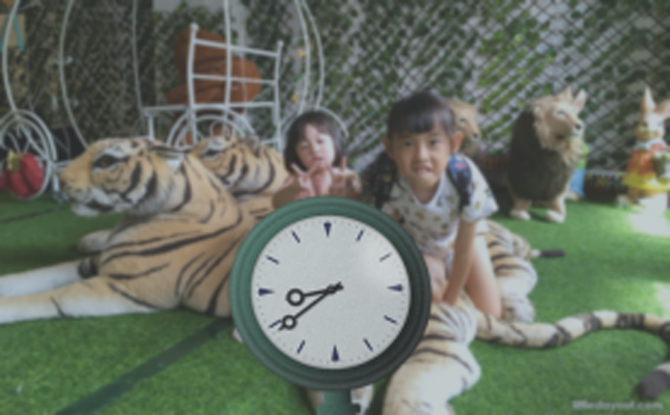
8:39
